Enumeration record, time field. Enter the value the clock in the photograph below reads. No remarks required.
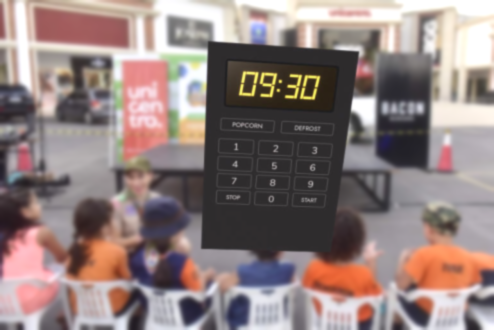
9:30
